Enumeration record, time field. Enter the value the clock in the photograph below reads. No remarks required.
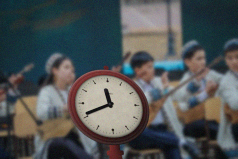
11:41
